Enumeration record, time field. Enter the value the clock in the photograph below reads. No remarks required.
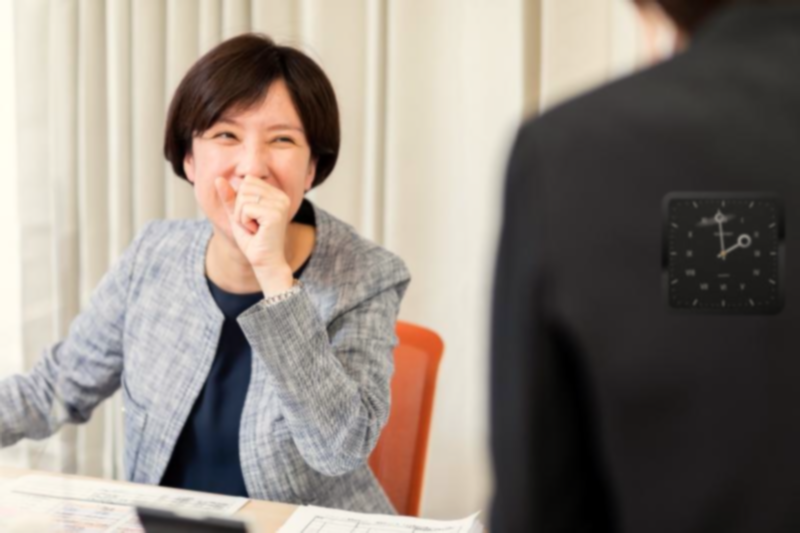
1:59
